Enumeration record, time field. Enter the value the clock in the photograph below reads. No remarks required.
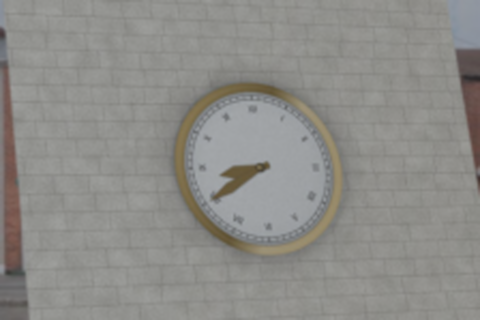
8:40
